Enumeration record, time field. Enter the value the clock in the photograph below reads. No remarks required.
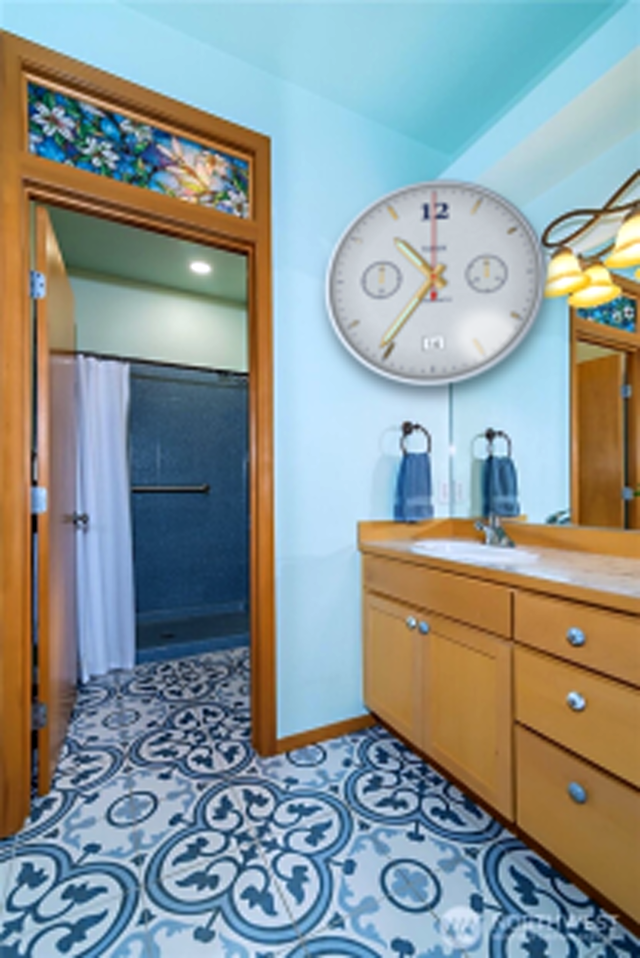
10:36
